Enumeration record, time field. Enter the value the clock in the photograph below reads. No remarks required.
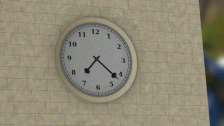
7:22
